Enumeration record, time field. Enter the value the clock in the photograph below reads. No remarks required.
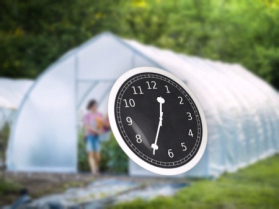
12:35
